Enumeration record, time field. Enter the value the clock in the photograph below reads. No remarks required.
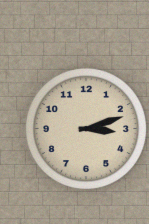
3:12
